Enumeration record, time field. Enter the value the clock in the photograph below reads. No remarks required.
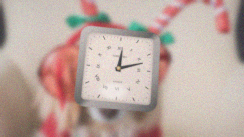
12:12
